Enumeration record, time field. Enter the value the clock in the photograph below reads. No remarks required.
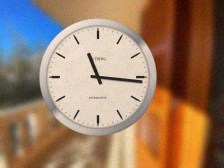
11:16
